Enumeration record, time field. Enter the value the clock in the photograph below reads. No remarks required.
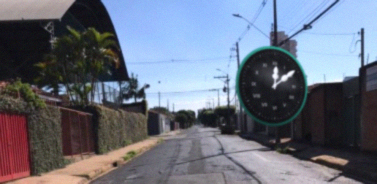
12:09
